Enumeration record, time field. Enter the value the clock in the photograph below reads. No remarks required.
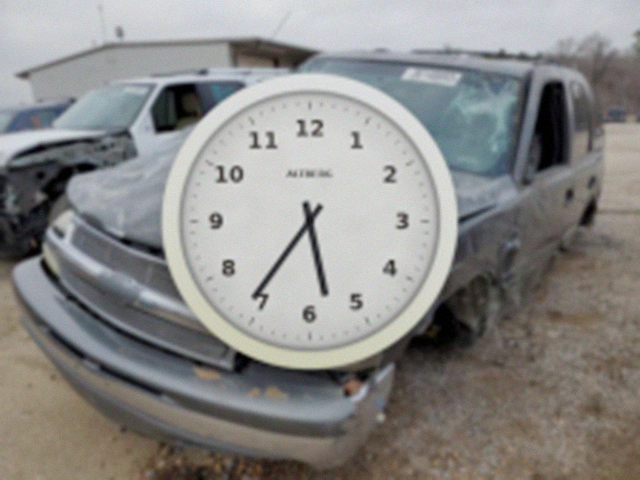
5:36
